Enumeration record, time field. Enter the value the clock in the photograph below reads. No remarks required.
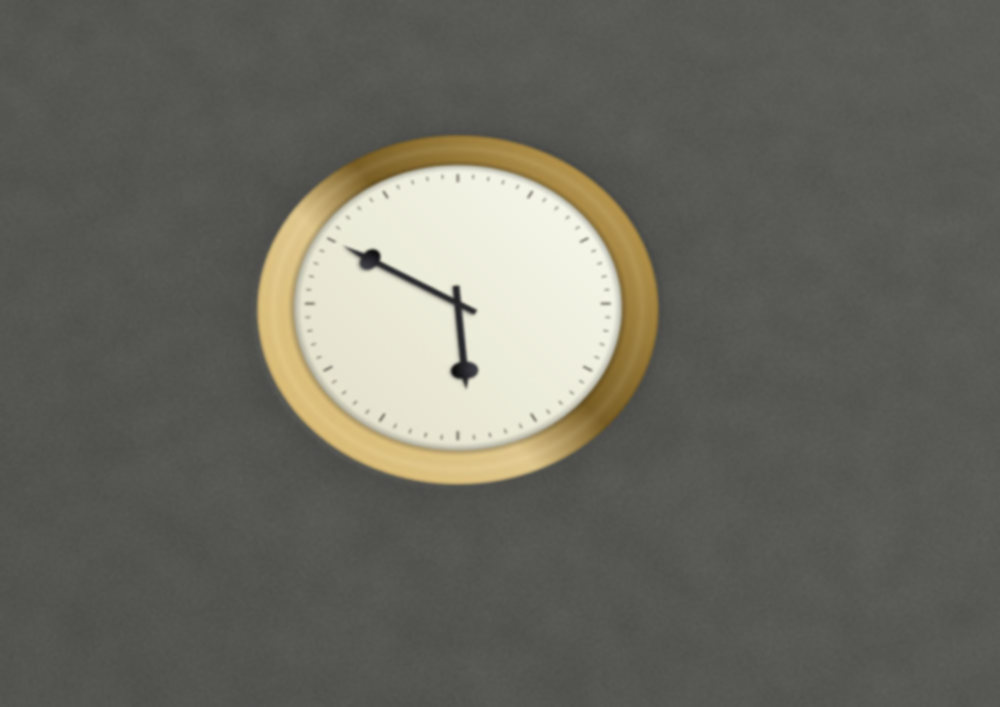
5:50
